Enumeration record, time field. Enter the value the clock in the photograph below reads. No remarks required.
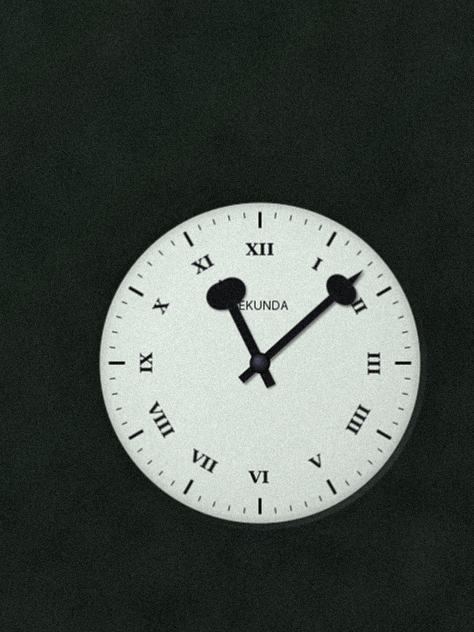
11:08
